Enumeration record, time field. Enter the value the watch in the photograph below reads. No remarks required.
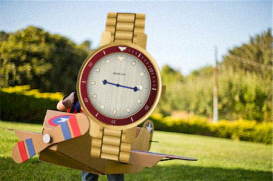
9:16
